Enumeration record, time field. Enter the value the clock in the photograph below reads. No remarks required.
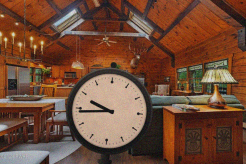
9:44
